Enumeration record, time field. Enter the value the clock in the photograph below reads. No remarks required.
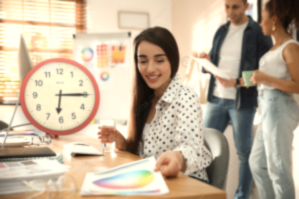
6:15
